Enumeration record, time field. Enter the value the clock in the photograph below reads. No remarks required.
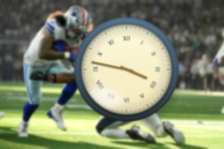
3:47
